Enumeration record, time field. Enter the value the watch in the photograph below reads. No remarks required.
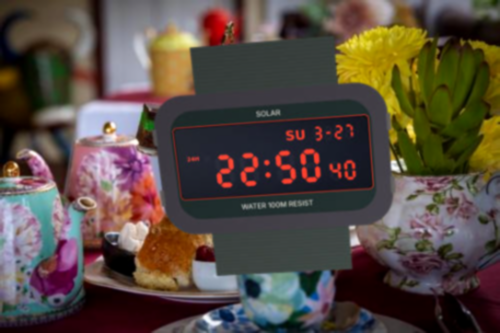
22:50:40
